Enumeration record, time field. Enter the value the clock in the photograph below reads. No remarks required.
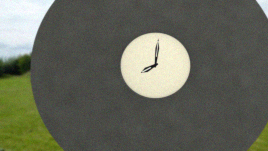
8:01
